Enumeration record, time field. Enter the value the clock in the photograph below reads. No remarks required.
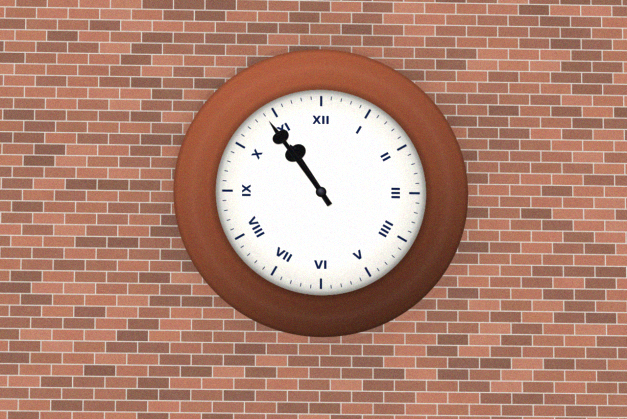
10:54
